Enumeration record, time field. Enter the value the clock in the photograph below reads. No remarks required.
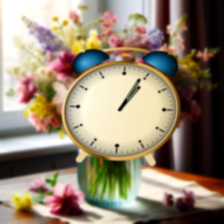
1:04
